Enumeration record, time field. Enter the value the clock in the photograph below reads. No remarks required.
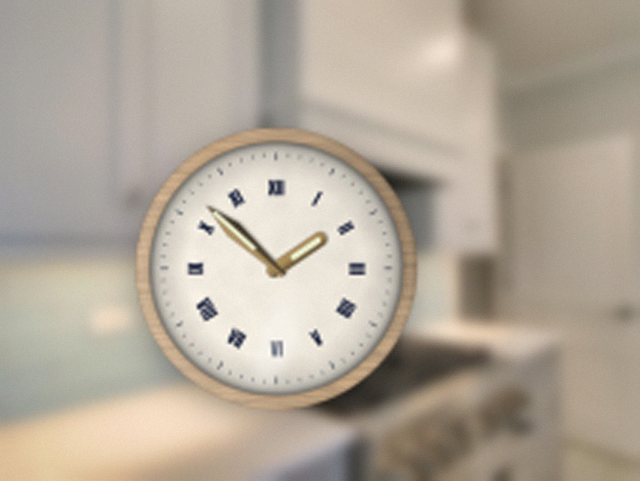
1:52
